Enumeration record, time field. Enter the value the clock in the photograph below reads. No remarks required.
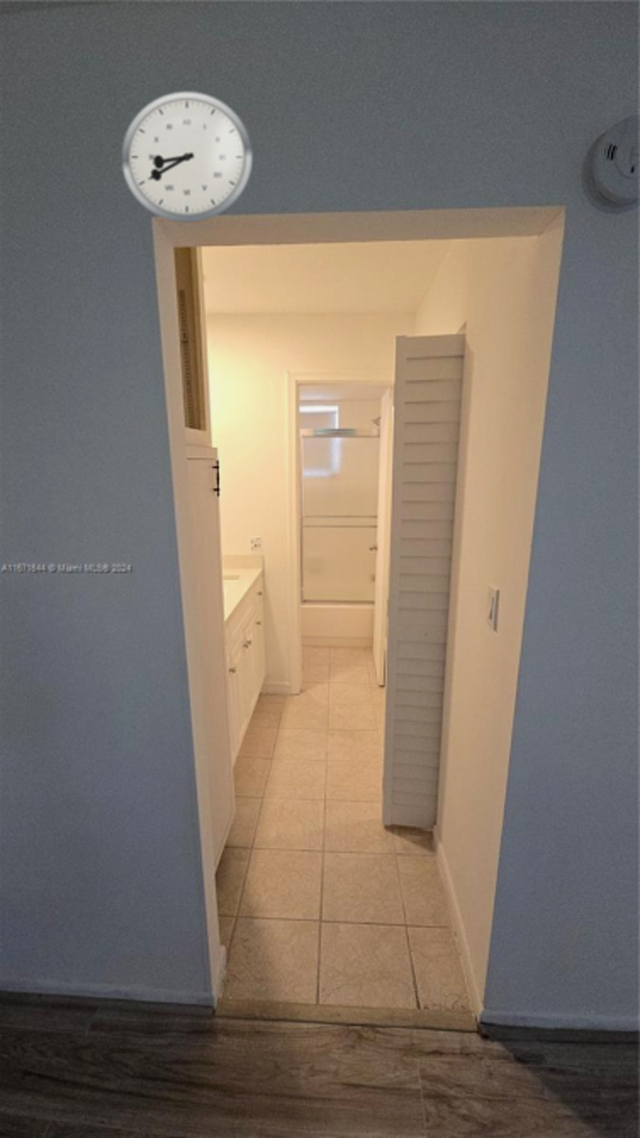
8:40
